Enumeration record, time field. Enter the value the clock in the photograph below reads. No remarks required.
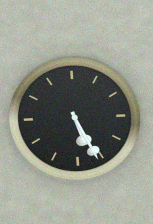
5:26
